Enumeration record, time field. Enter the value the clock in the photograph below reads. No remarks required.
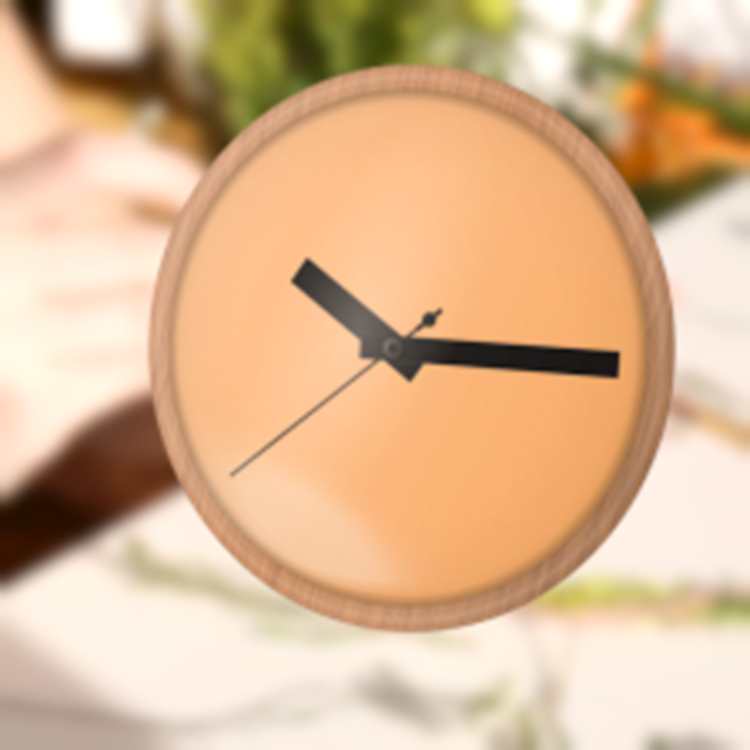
10:15:39
